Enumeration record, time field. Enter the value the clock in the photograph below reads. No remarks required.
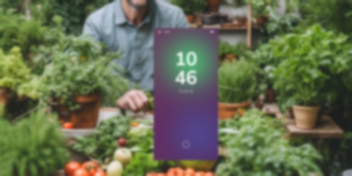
10:46
